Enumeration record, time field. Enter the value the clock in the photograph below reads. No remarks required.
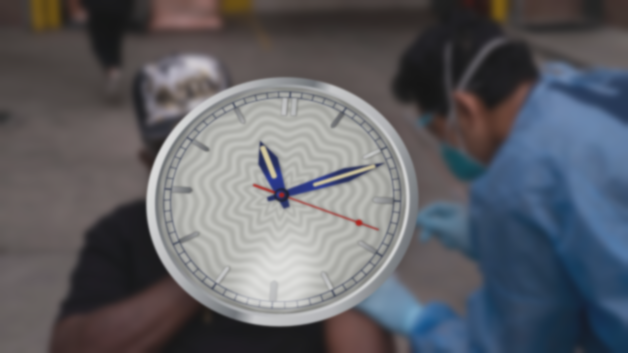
11:11:18
